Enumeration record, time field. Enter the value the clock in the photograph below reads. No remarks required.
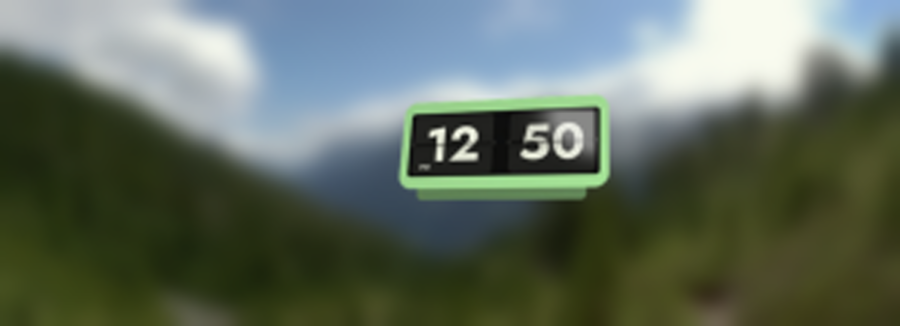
12:50
